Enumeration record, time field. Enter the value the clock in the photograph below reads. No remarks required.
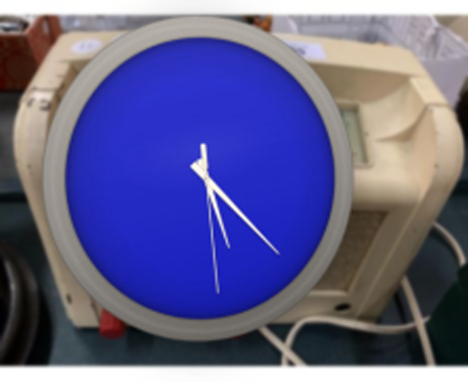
5:22:29
